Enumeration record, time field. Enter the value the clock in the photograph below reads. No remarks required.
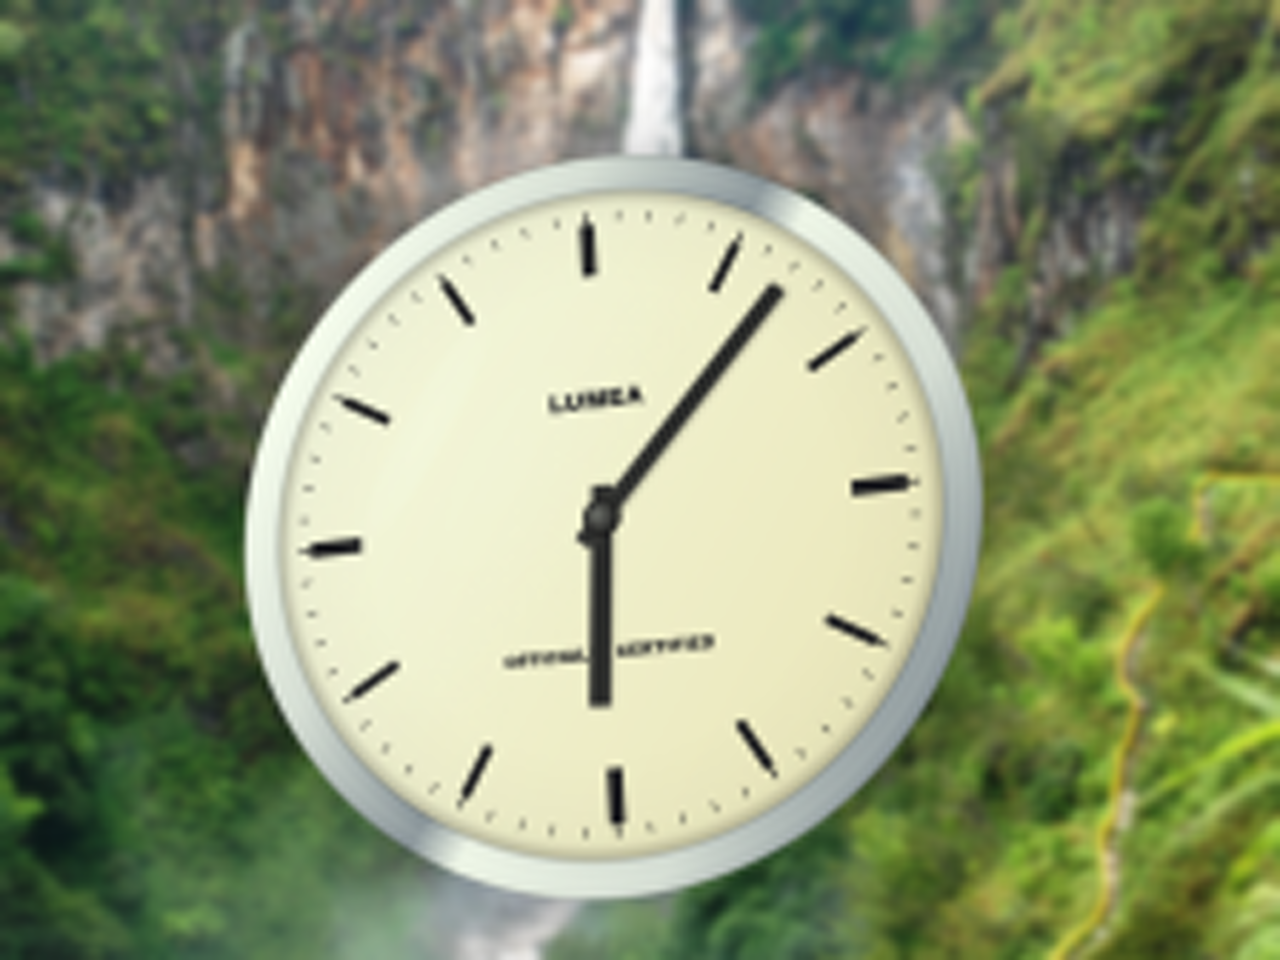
6:07
